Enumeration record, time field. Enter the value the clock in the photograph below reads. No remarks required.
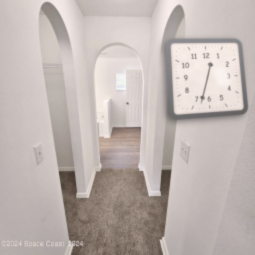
12:33
